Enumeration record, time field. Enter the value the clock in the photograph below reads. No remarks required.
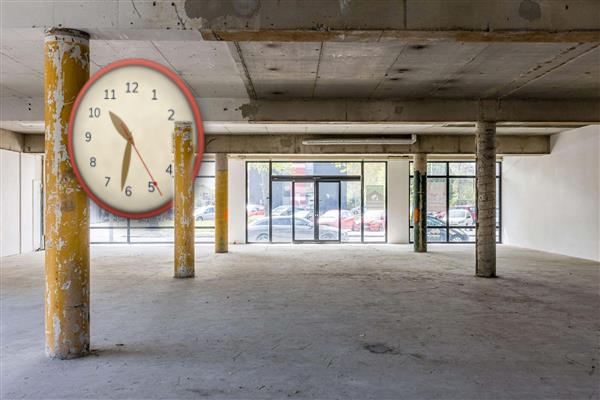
10:31:24
